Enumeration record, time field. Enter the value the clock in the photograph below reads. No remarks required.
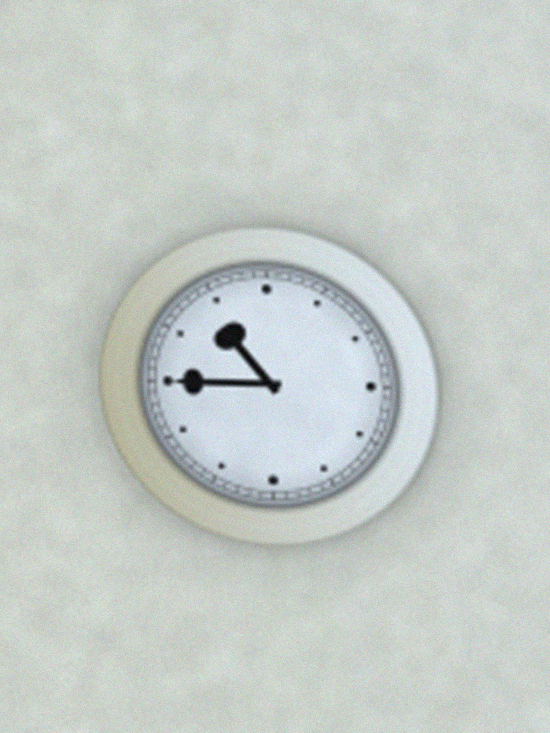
10:45
